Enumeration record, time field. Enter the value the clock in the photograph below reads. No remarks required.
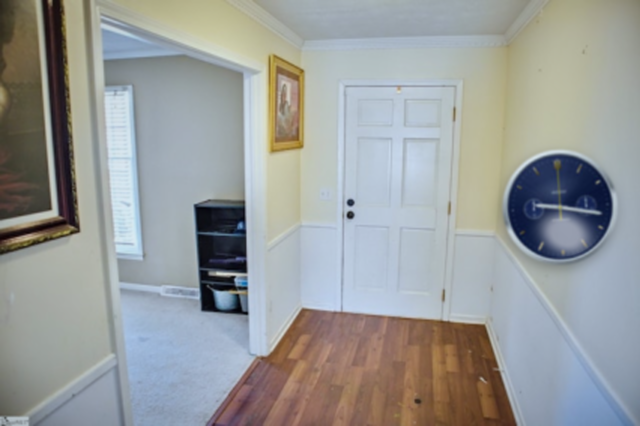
9:17
